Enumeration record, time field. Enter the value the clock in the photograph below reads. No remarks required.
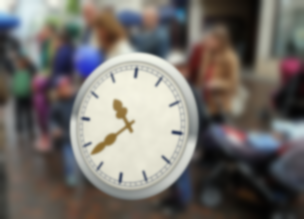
10:38
